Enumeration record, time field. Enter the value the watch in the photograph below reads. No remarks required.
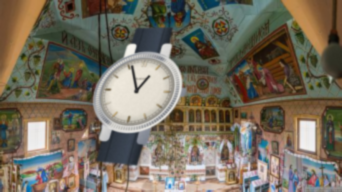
12:56
